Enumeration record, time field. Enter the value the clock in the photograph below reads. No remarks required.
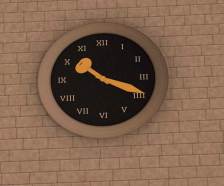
10:19
